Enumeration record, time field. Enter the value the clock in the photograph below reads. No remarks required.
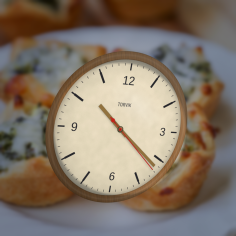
10:21:22
